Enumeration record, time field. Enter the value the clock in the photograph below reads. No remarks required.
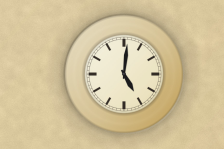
5:01
